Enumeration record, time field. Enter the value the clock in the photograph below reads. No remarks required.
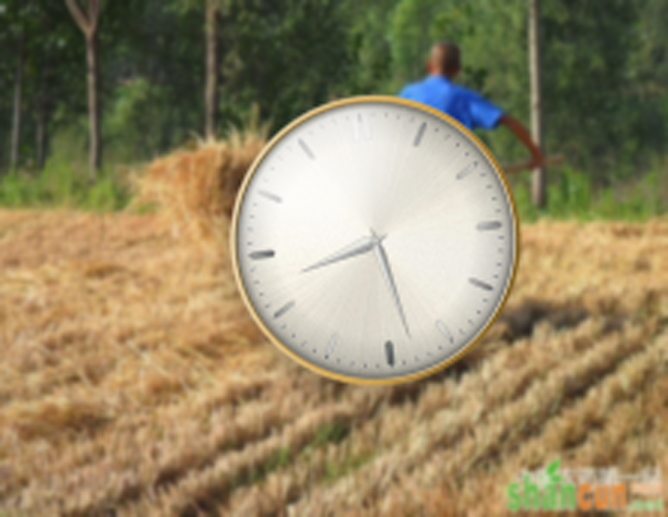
8:28
